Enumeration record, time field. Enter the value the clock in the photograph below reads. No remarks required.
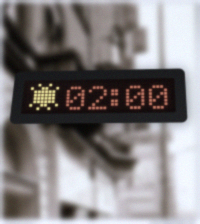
2:00
